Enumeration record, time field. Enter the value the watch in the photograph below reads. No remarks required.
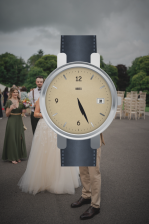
5:26
